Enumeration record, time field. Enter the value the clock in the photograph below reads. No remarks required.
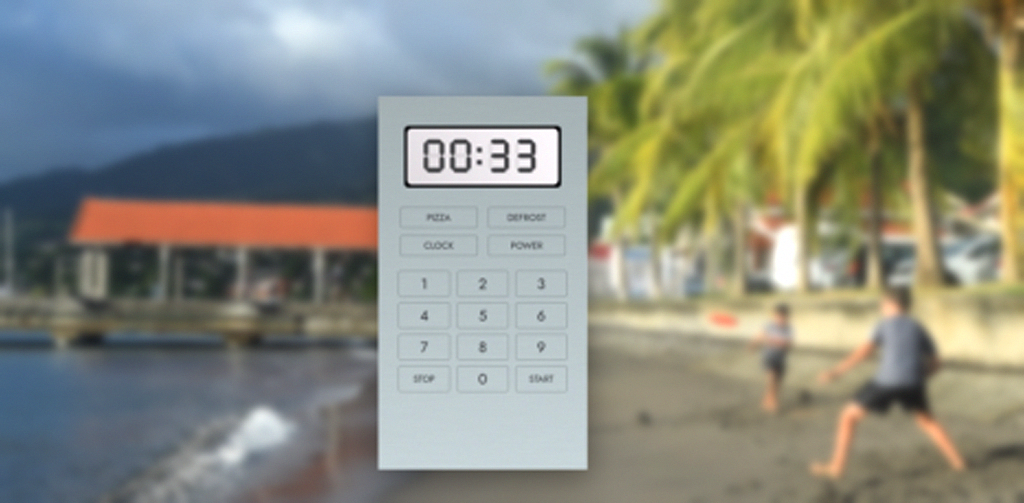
0:33
